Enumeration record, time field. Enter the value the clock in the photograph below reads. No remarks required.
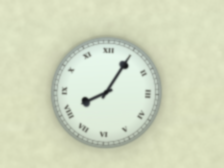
8:05
